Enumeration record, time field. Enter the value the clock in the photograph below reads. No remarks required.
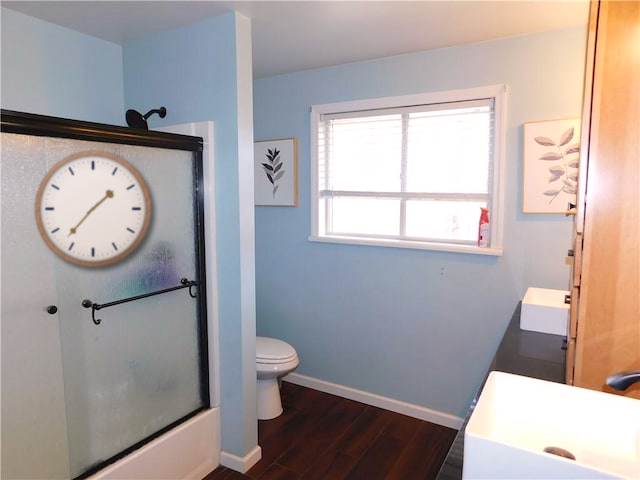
1:37
